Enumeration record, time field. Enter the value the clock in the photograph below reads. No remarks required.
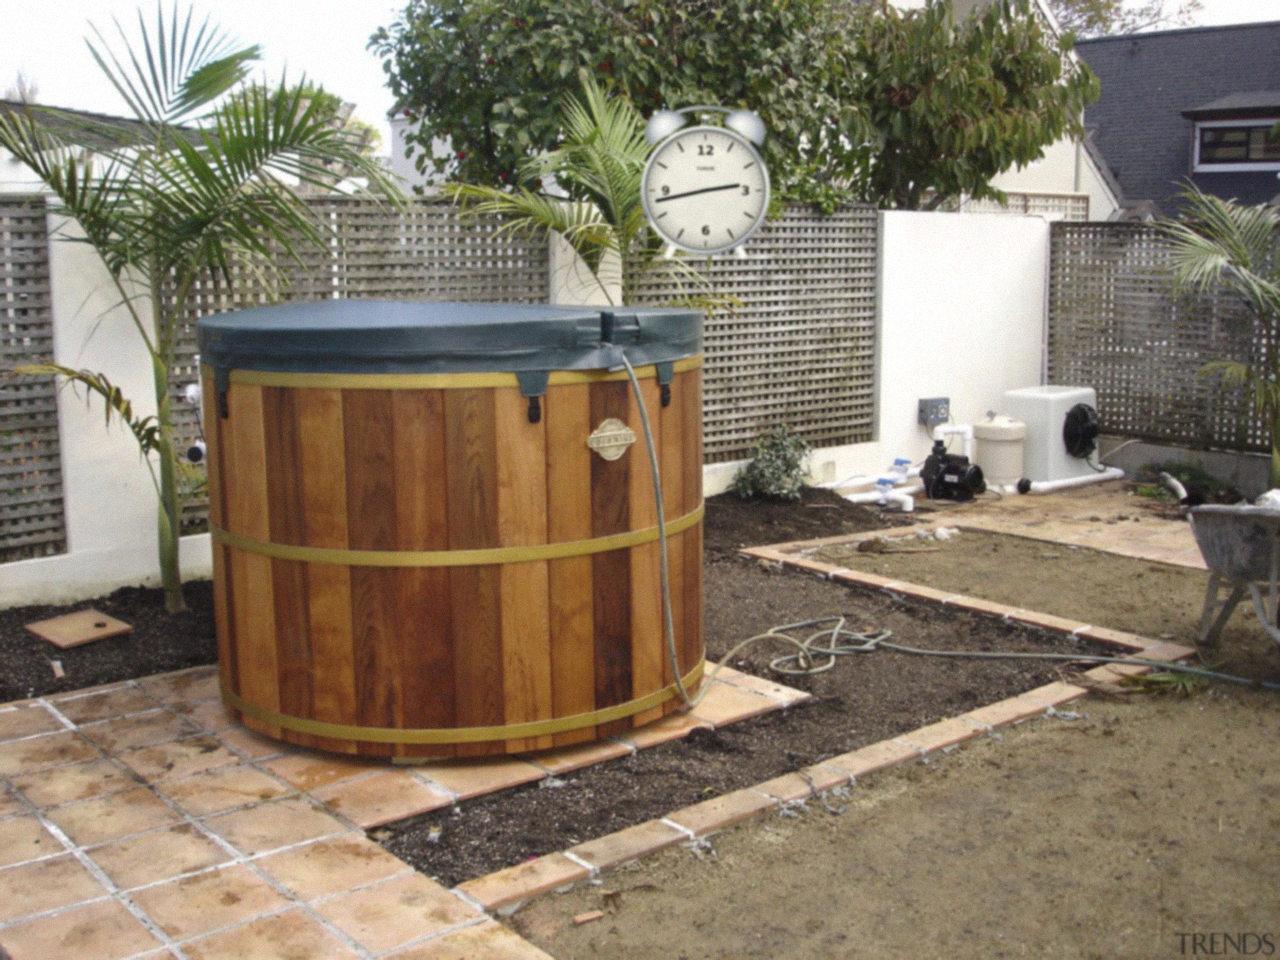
2:43
